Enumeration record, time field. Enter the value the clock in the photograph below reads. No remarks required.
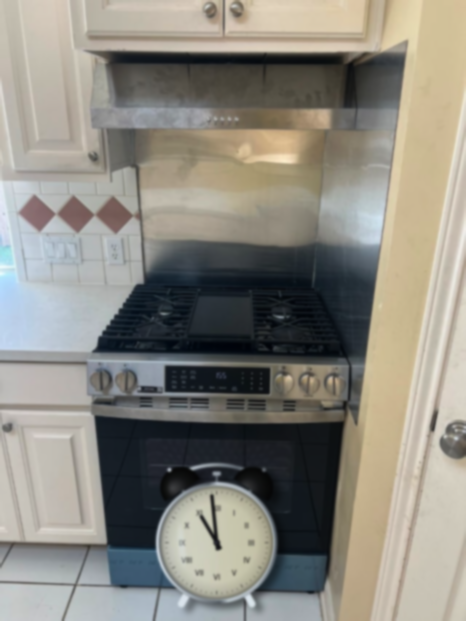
10:59
